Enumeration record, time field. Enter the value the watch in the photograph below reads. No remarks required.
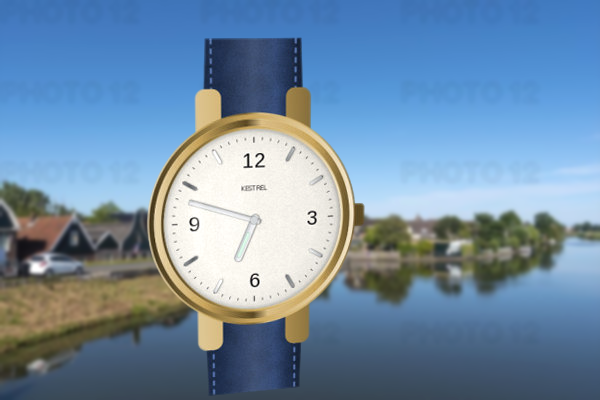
6:48
